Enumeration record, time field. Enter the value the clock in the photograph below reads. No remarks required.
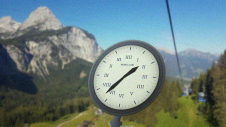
1:37
